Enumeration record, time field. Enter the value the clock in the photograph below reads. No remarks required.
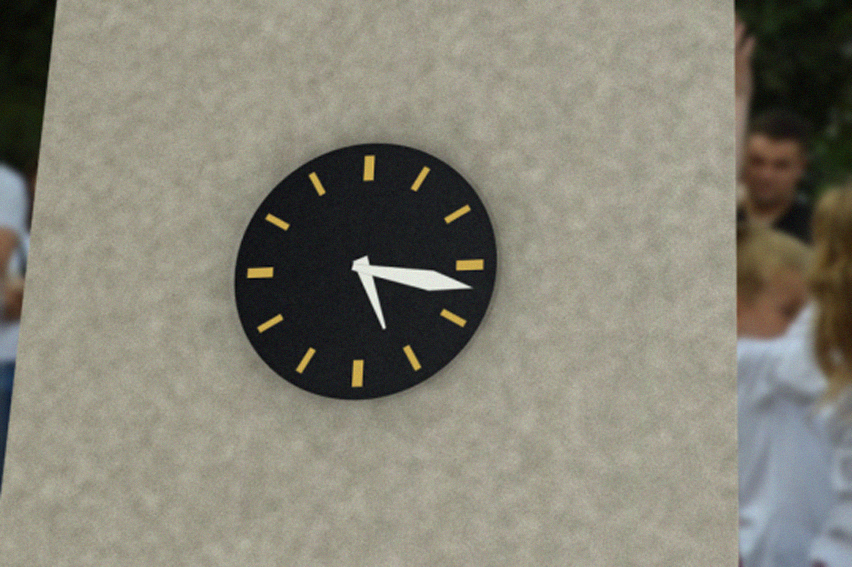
5:17
